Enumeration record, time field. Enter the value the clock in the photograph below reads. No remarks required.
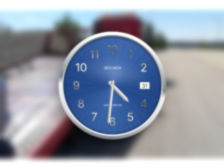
4:31
